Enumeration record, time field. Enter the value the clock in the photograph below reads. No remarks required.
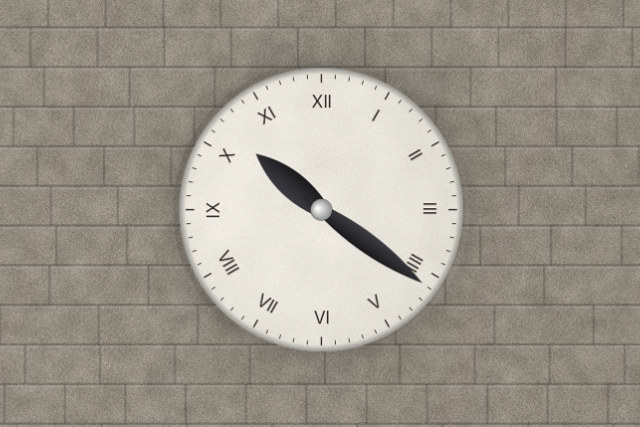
10:21
